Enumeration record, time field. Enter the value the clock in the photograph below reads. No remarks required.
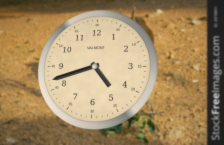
4:42
